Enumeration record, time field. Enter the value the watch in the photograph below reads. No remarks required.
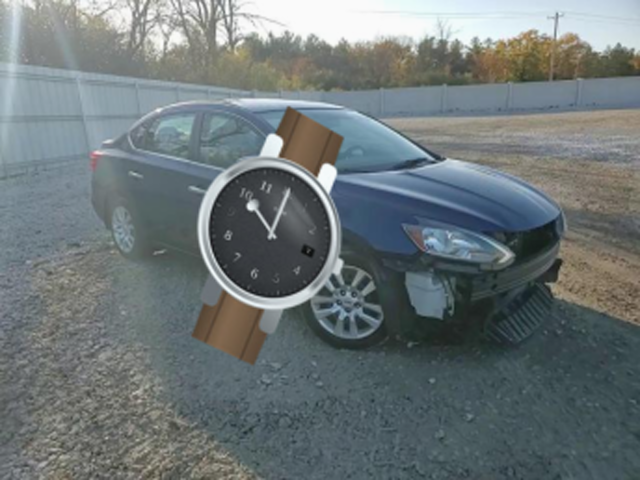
10:00
